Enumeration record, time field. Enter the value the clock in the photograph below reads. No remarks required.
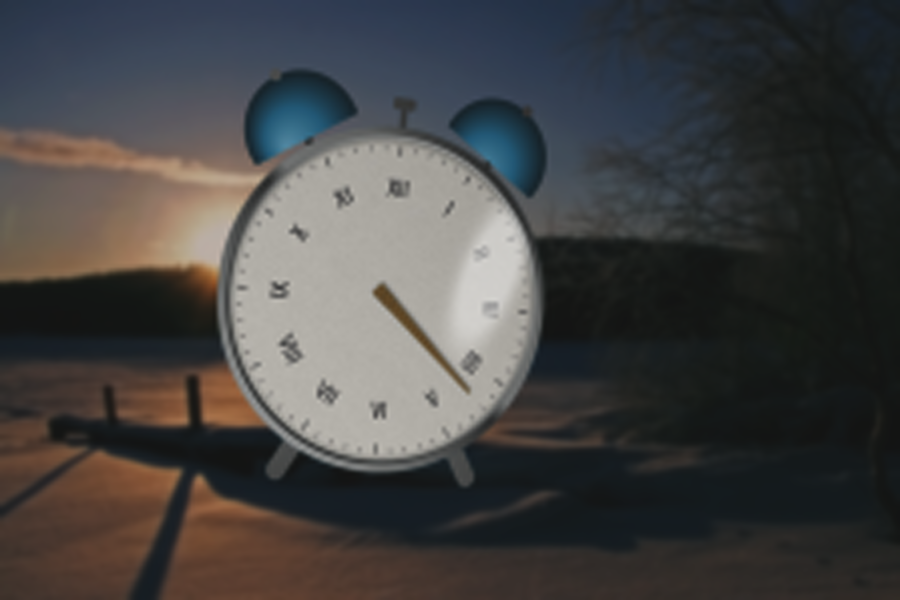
4:22
